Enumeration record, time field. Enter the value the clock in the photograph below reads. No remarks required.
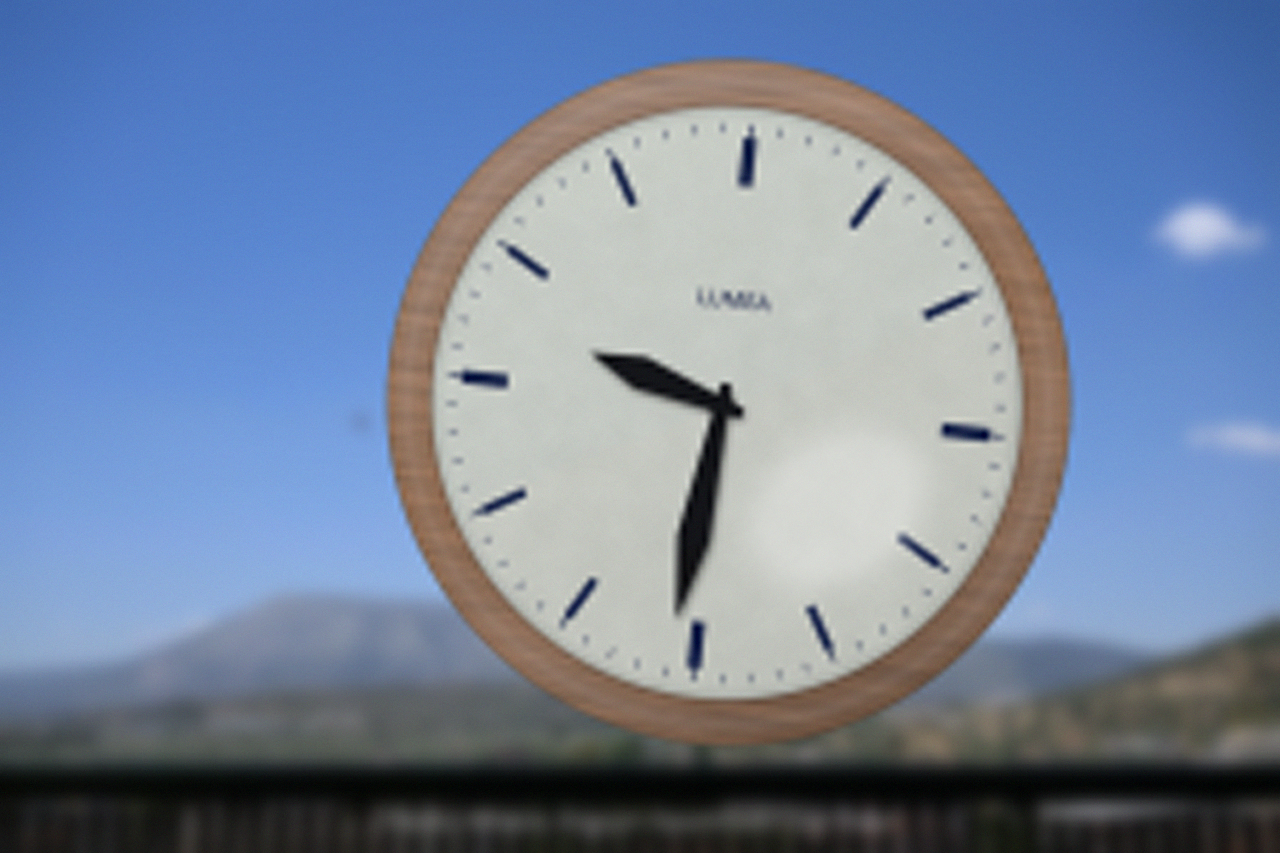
9:31
